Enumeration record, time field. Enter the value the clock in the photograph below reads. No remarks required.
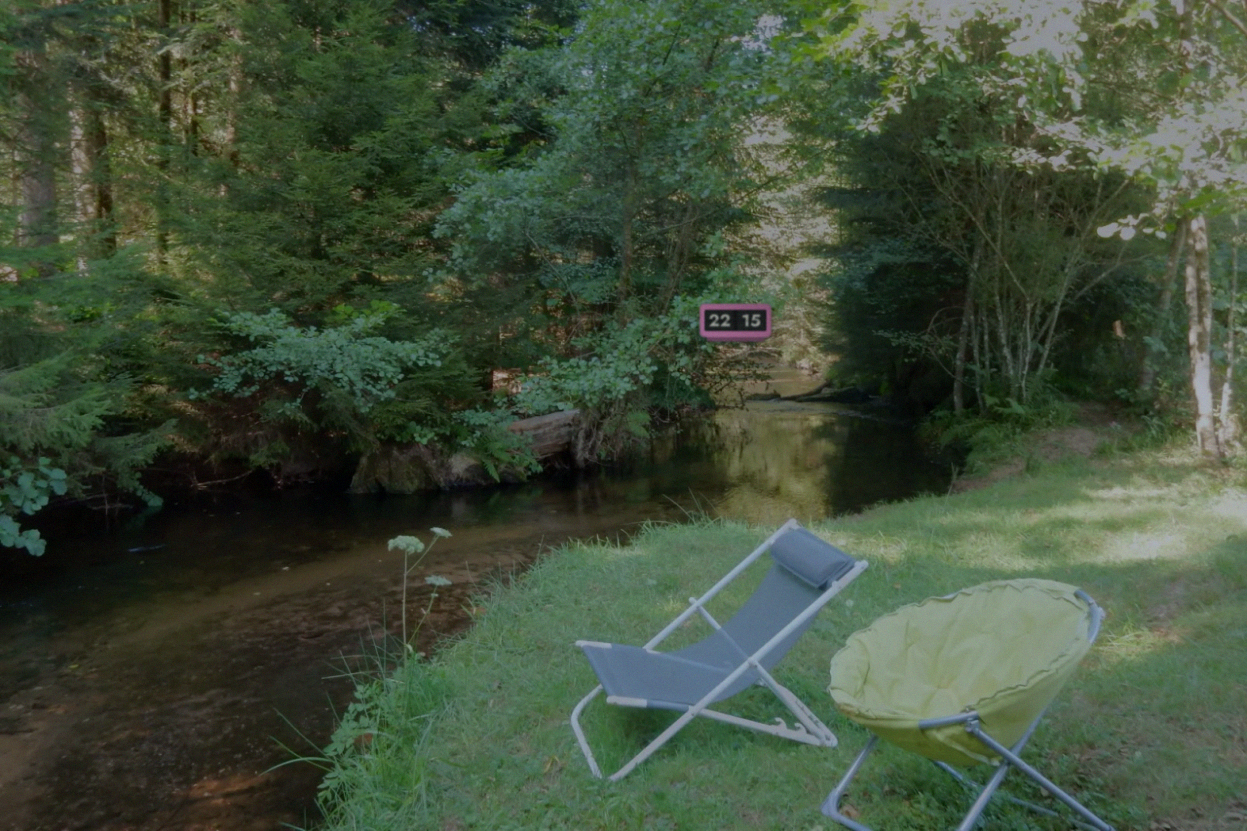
22:15
